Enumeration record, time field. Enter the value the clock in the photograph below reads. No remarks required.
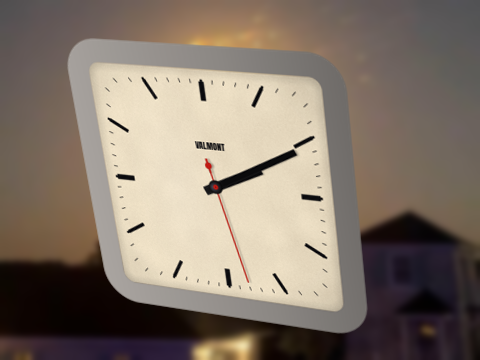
2:10:28
